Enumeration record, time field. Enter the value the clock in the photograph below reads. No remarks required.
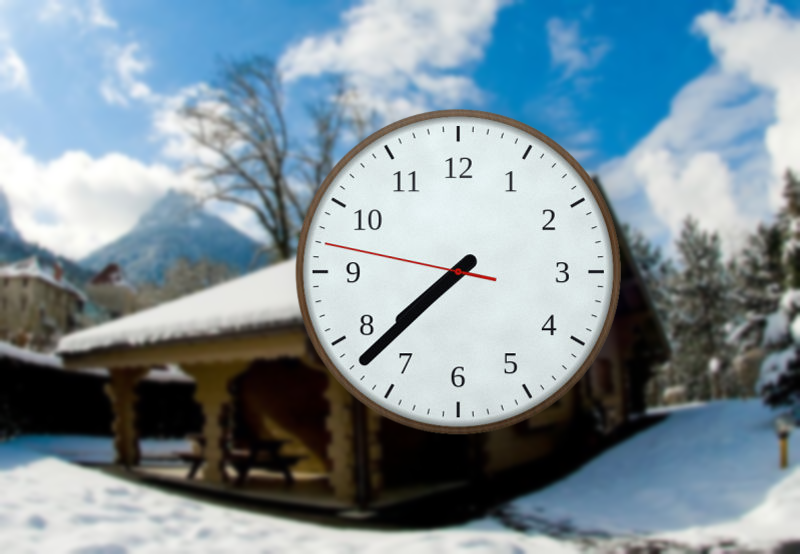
7:37:47
